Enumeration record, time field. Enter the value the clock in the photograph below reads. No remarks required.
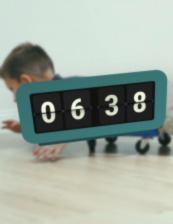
6:38
